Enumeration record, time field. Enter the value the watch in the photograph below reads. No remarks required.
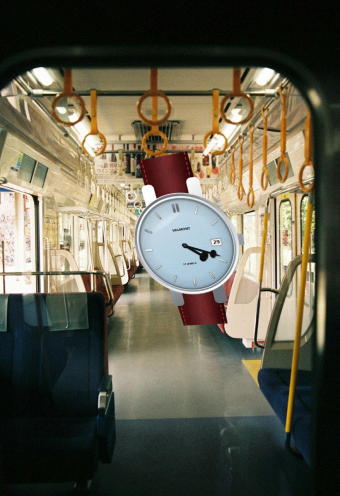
4:19
